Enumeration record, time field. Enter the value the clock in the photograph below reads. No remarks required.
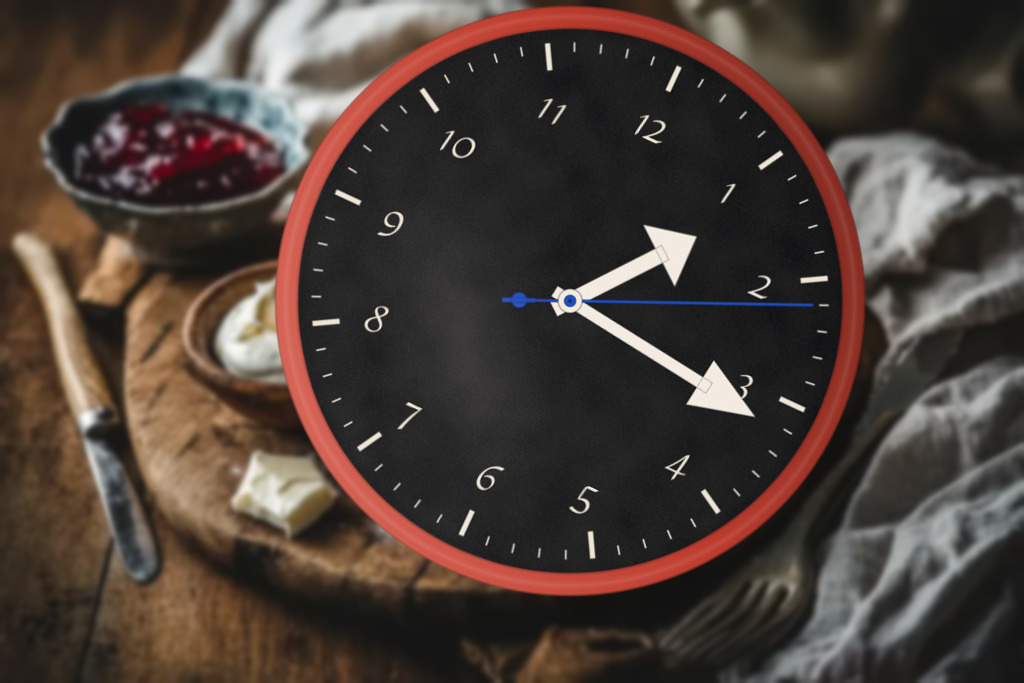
1:16:11
